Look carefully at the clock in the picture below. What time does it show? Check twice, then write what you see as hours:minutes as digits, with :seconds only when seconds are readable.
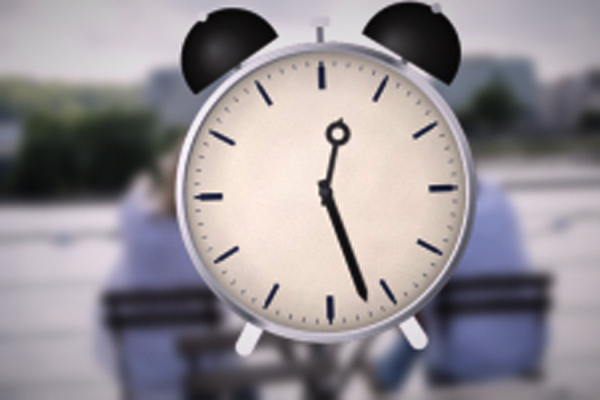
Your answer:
12:27
